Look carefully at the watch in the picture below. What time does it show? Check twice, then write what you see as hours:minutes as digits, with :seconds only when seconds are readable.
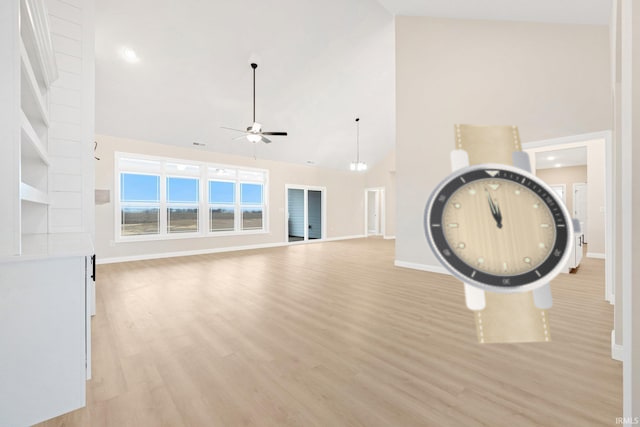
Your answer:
11:58
